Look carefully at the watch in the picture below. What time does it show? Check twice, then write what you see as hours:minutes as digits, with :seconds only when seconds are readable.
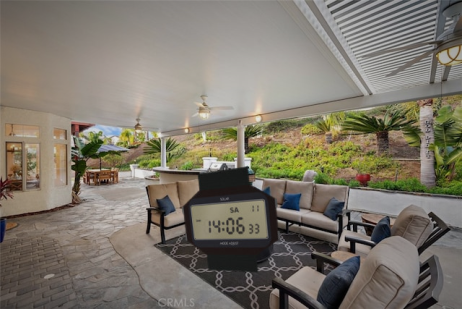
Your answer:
14:06:33
